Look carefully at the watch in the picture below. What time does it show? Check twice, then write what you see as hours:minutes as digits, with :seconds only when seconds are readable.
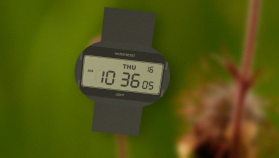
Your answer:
10:36:05
